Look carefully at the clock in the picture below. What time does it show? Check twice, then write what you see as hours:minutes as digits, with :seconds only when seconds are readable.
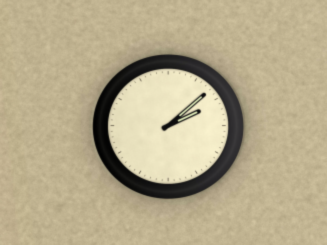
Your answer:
2:08
